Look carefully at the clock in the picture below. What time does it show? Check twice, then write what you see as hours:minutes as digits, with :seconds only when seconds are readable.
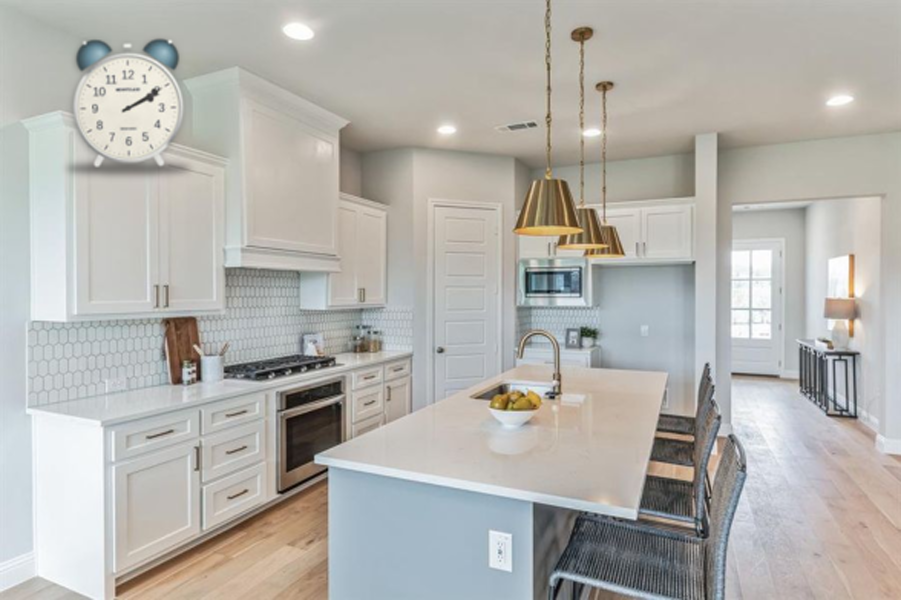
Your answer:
2:10
